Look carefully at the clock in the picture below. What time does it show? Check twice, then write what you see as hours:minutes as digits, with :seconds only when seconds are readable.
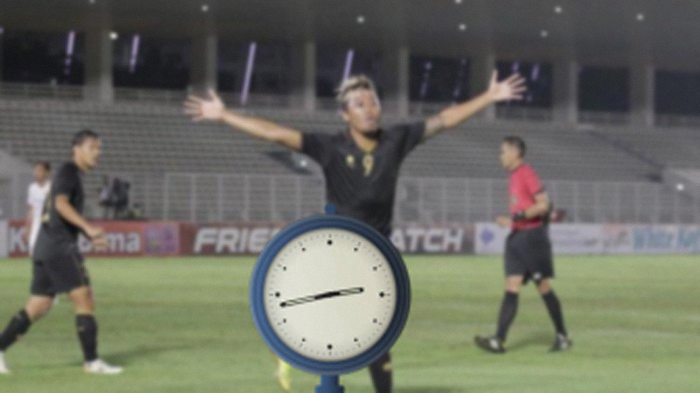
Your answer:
2:43
